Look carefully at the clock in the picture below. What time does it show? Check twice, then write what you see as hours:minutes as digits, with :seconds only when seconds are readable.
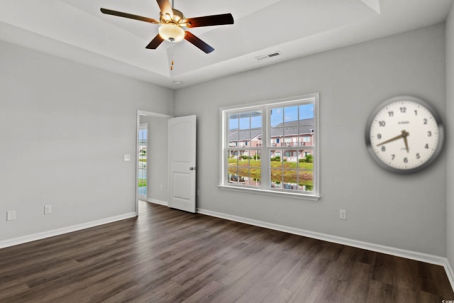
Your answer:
5:42
